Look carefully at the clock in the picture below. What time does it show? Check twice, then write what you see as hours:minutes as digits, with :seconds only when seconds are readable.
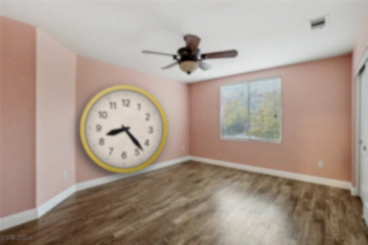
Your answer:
8:23
